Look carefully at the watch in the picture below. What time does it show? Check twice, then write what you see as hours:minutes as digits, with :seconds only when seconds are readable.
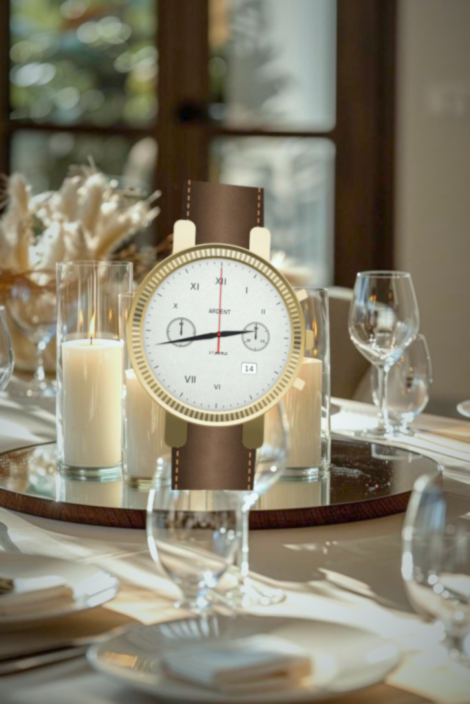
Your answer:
2:43
